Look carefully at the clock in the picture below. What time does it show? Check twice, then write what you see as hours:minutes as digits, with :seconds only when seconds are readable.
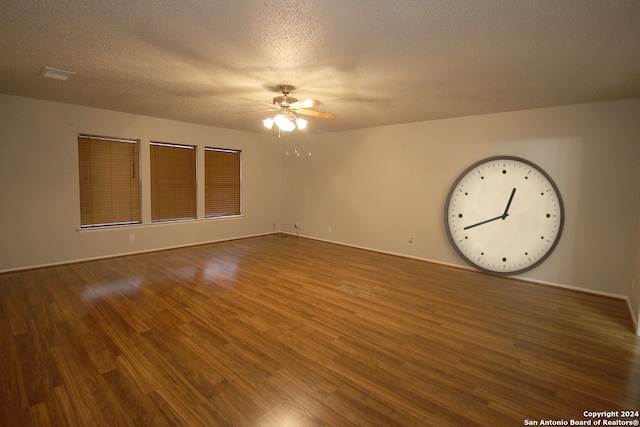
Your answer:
12:42
